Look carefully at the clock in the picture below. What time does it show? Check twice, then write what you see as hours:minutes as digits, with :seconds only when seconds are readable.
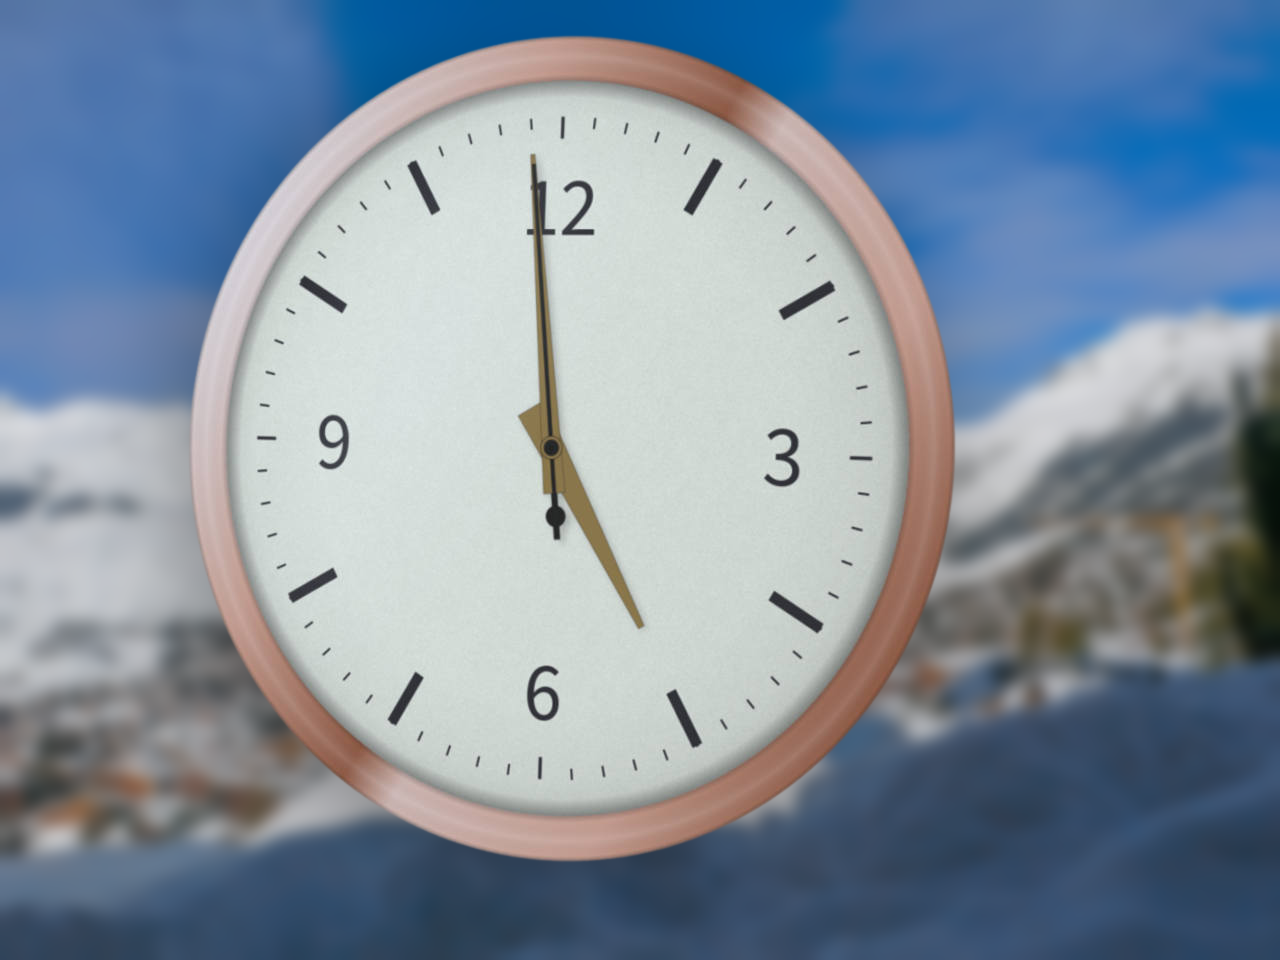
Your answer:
4:58:59
